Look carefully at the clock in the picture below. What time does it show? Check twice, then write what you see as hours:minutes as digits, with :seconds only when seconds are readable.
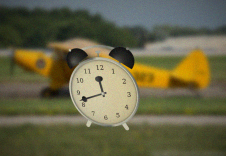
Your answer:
11:42
